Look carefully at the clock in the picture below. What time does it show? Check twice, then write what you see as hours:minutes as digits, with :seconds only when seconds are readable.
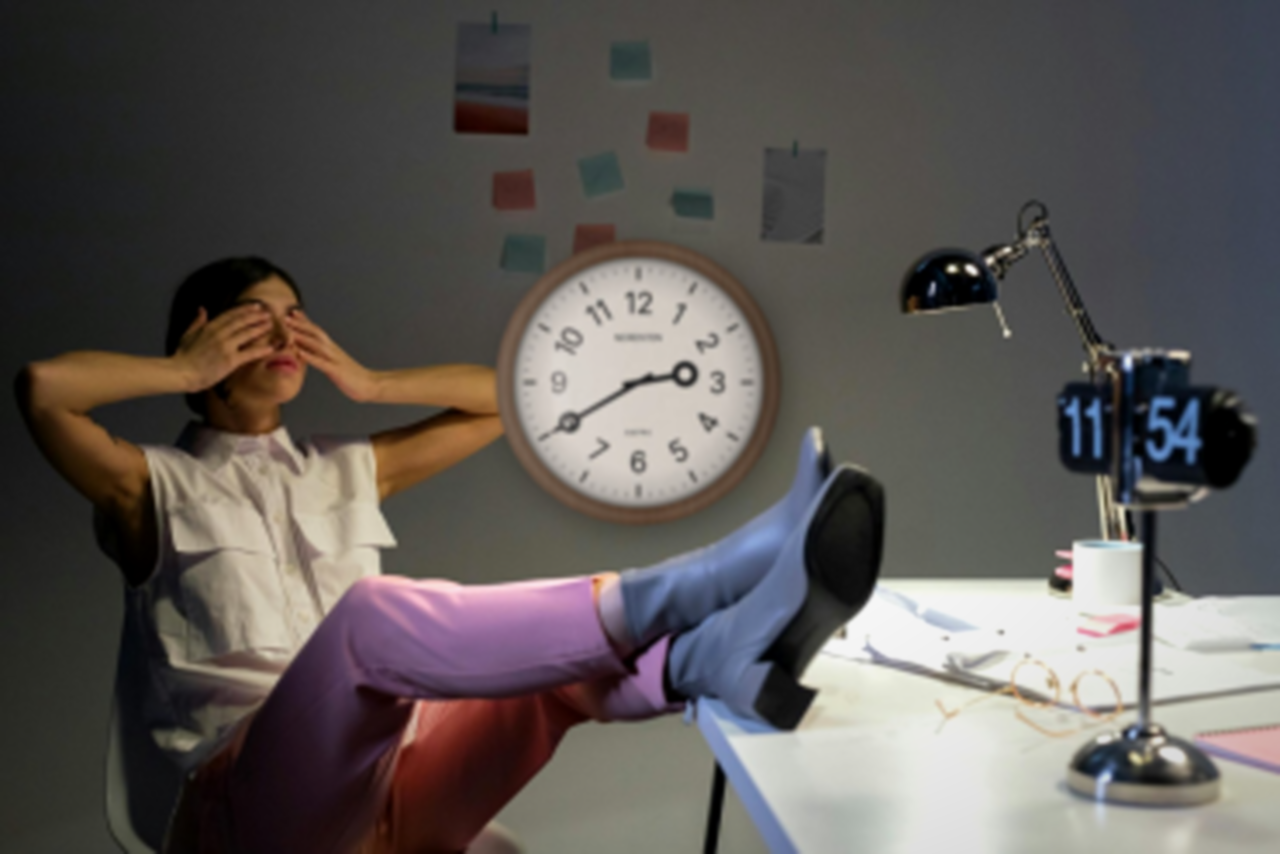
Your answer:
2:40
